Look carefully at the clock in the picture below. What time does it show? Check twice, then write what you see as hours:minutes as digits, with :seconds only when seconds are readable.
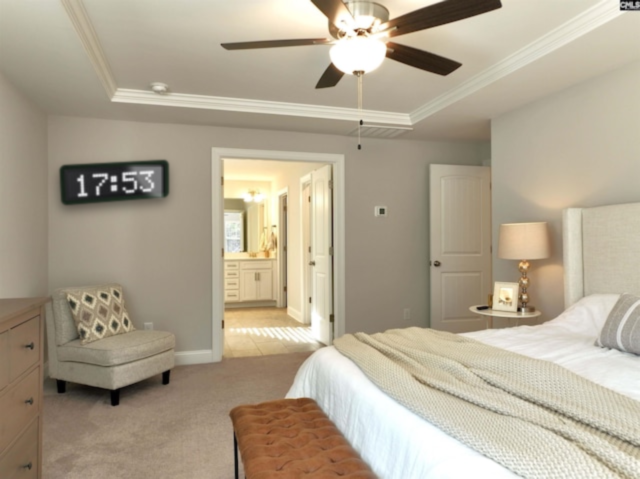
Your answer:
17:53
